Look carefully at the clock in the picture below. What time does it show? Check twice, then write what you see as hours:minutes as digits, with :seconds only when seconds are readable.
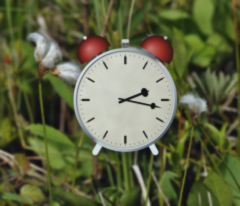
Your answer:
2:17
